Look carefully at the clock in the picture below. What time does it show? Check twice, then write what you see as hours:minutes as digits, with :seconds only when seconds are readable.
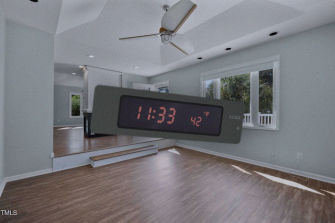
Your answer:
11:33
